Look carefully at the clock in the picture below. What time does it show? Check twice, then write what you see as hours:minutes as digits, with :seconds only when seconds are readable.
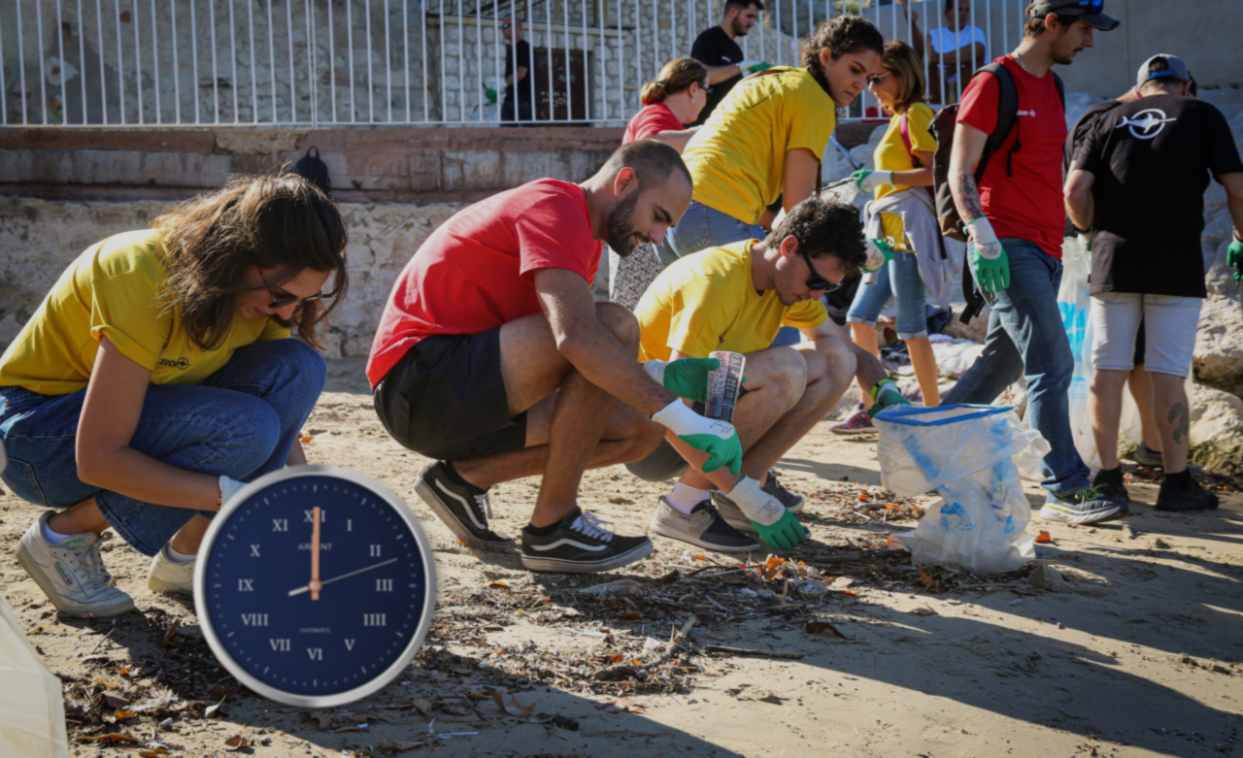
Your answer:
12:00:12
